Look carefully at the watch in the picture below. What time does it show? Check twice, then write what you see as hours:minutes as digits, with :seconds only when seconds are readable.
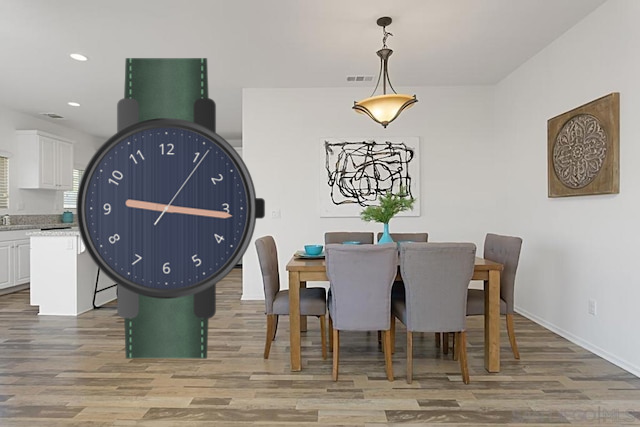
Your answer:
9:16:06
